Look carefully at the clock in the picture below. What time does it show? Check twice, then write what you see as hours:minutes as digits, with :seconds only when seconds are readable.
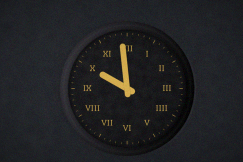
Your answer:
9:59
